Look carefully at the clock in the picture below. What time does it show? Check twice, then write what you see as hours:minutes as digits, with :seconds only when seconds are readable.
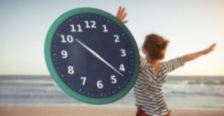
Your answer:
10:22
